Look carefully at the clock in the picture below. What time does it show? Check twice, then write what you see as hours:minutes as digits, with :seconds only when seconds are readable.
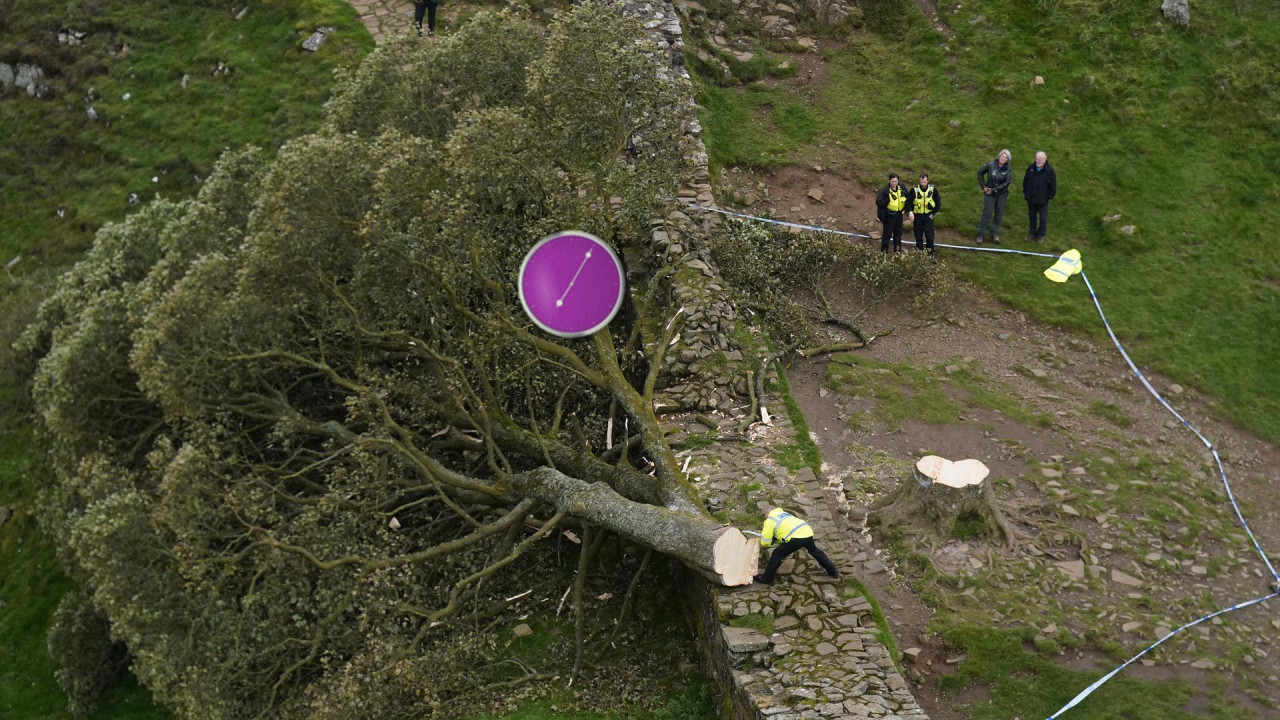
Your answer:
7:05
